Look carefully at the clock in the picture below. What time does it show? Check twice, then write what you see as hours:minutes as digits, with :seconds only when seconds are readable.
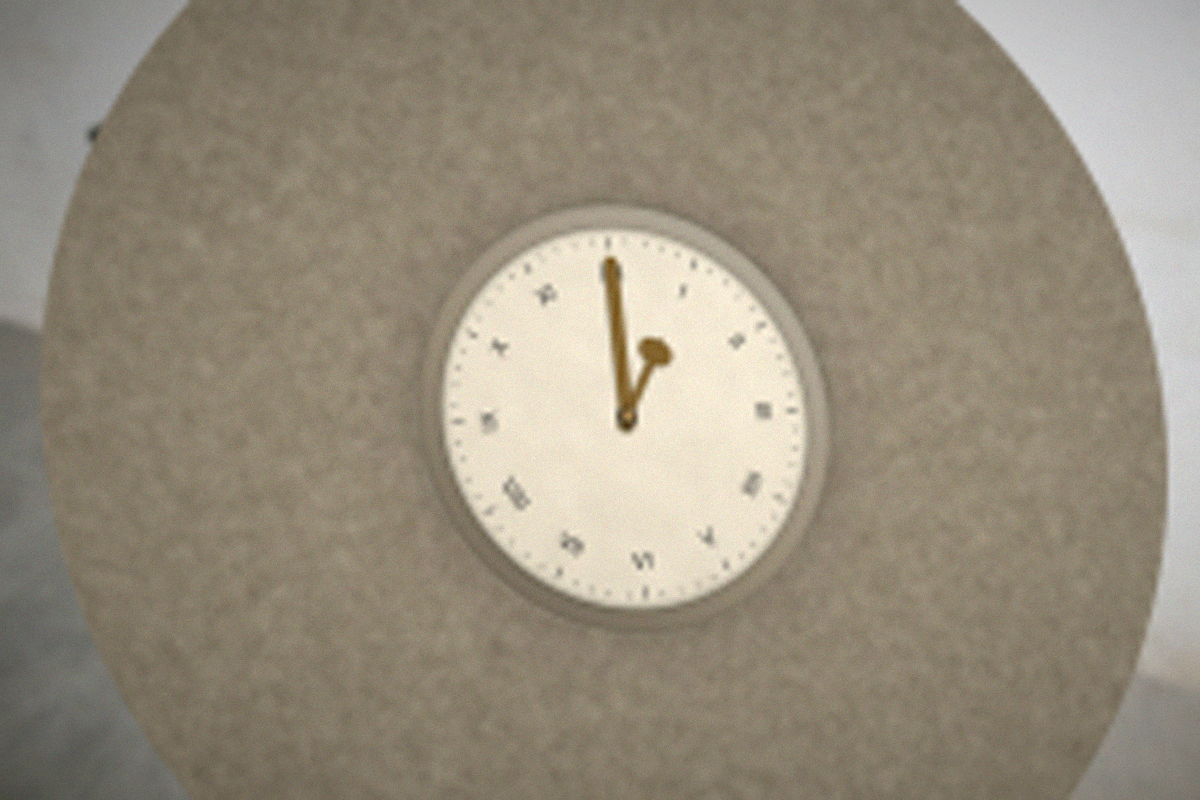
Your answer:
1:00
